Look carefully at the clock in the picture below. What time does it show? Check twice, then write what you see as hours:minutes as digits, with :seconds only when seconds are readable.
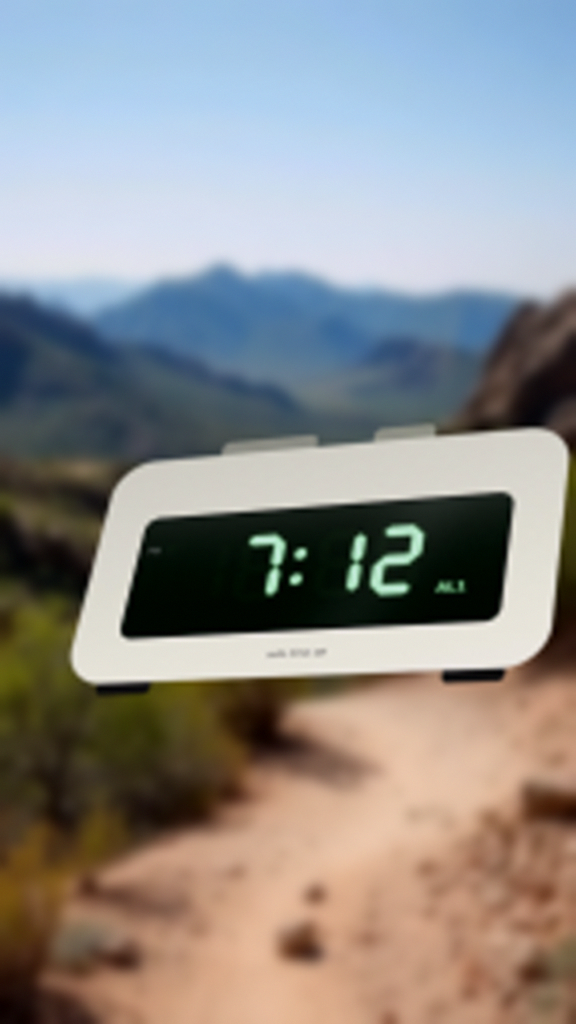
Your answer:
7:12
